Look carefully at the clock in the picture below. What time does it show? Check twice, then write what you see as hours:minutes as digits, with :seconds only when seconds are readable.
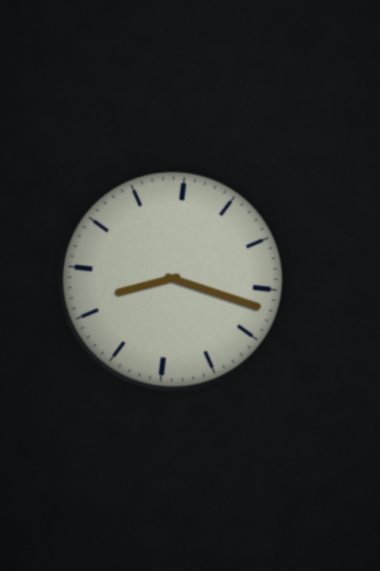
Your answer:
8:17
